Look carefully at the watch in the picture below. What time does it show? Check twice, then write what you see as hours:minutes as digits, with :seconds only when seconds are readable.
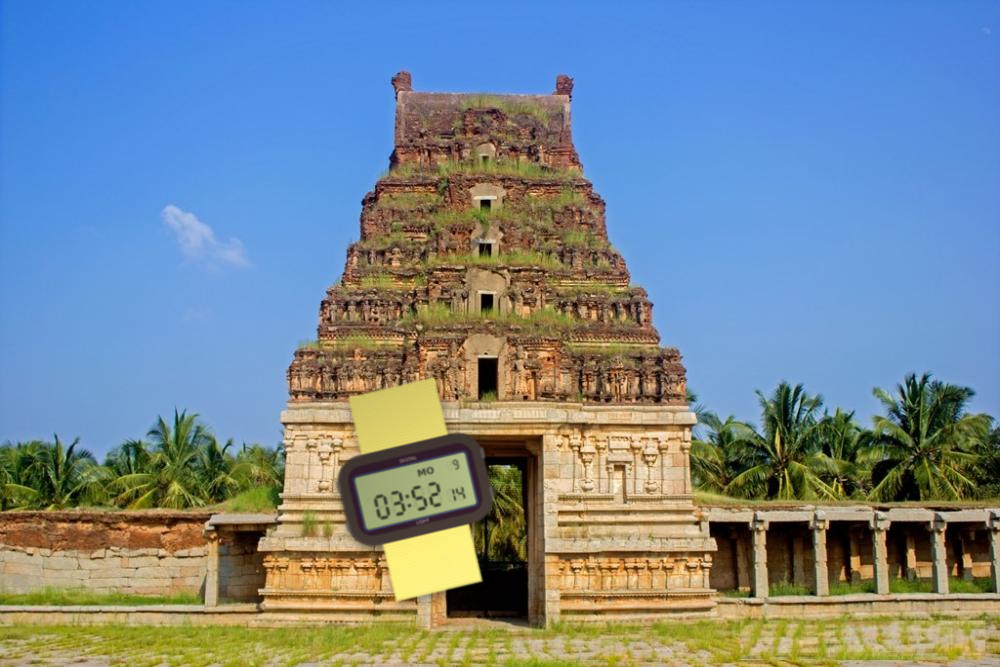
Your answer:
3:52:14
